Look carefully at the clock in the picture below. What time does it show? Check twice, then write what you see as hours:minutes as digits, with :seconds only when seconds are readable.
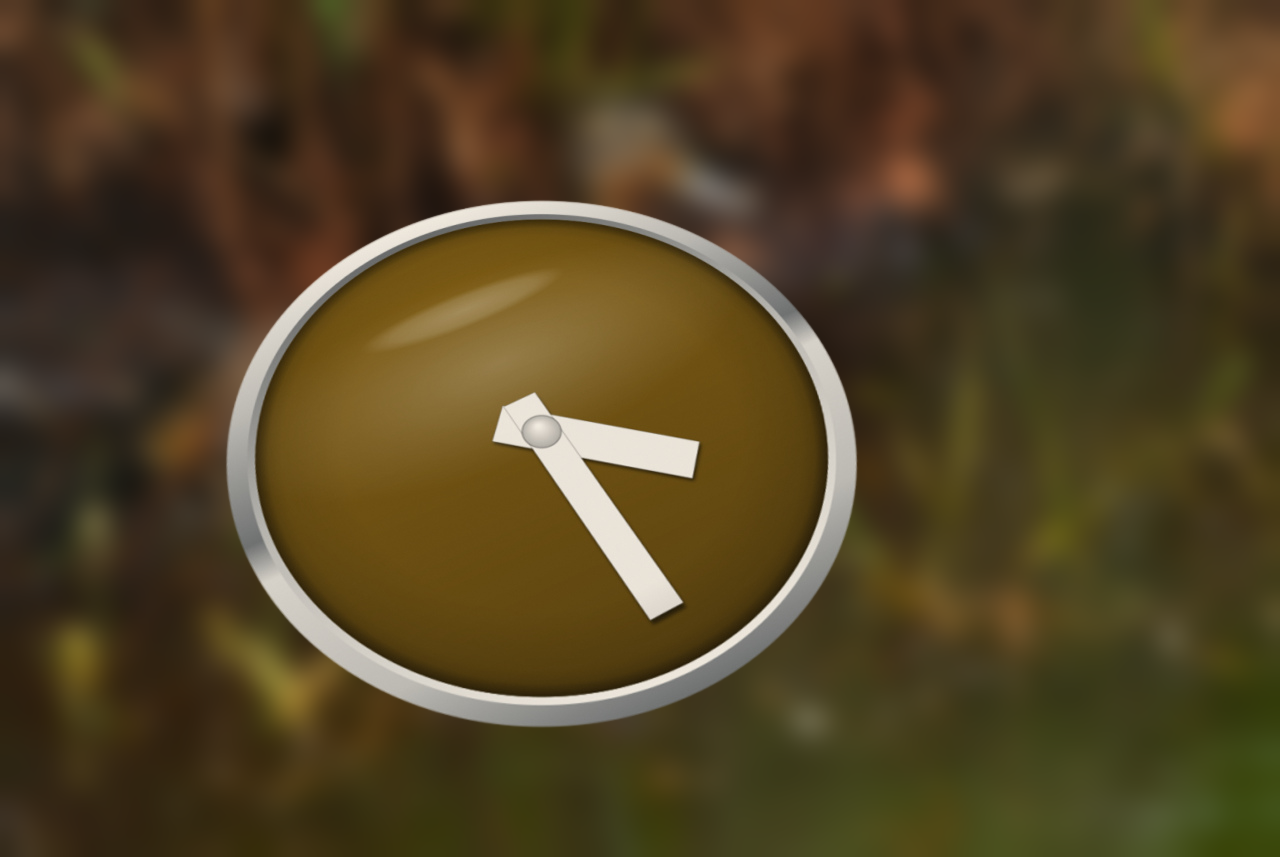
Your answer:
3:25
